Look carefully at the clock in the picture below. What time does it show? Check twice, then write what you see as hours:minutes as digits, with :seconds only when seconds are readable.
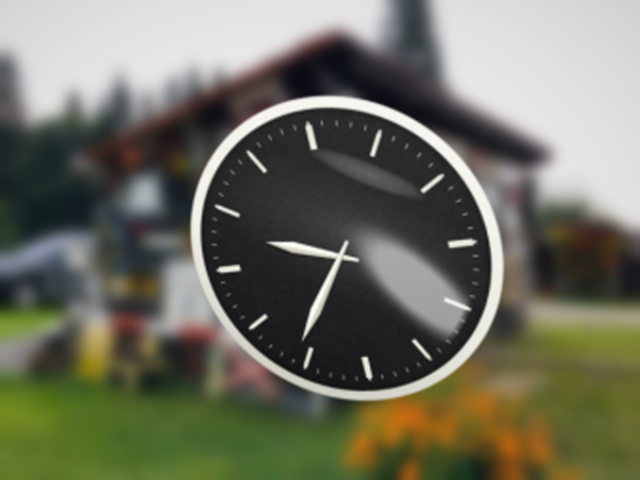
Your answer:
9:36
